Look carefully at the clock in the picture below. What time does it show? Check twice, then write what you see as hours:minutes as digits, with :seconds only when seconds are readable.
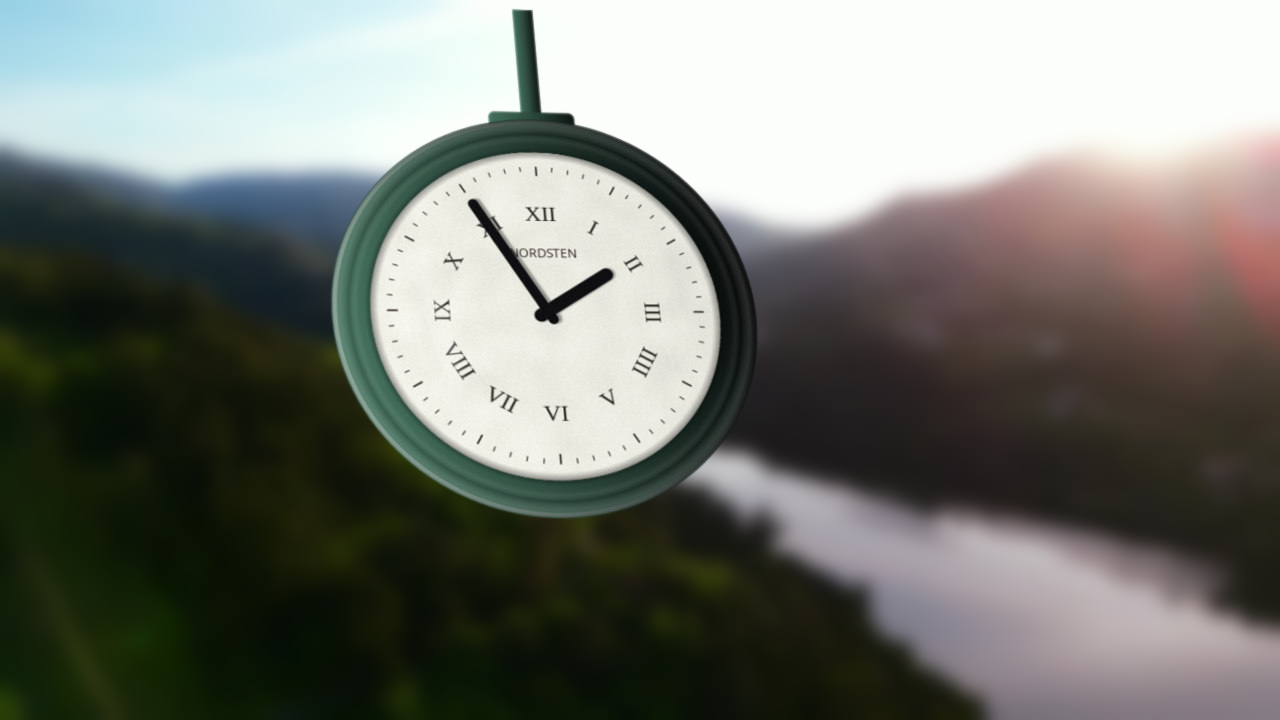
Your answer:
1:55
